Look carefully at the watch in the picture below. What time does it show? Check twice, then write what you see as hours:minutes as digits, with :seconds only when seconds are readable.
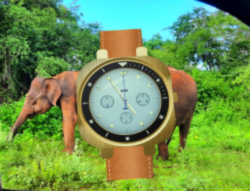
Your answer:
4:55
